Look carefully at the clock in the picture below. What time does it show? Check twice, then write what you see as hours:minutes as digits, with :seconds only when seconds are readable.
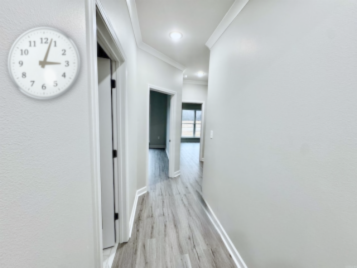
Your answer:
3:03
